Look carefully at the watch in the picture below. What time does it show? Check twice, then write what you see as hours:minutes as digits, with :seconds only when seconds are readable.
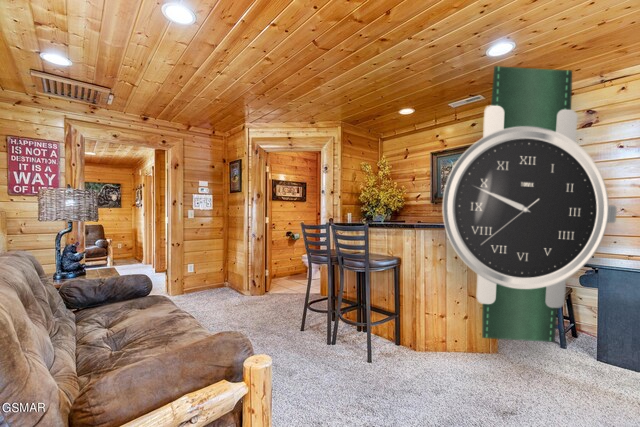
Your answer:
9:48:38
